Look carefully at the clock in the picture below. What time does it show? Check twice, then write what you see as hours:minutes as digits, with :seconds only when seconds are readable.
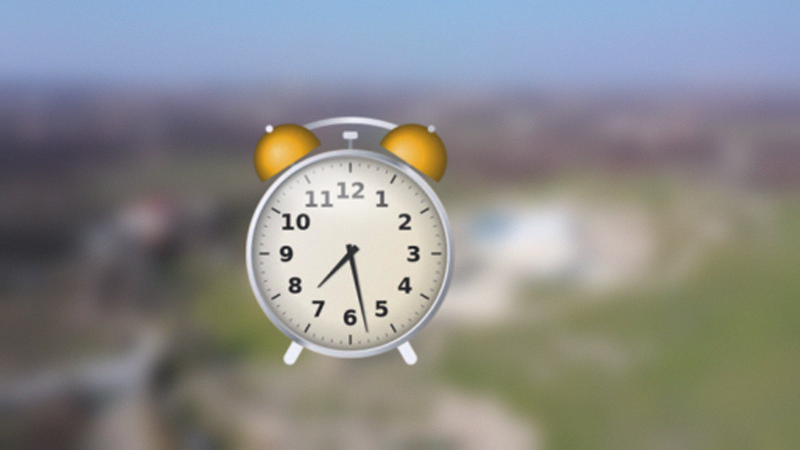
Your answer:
7:28
